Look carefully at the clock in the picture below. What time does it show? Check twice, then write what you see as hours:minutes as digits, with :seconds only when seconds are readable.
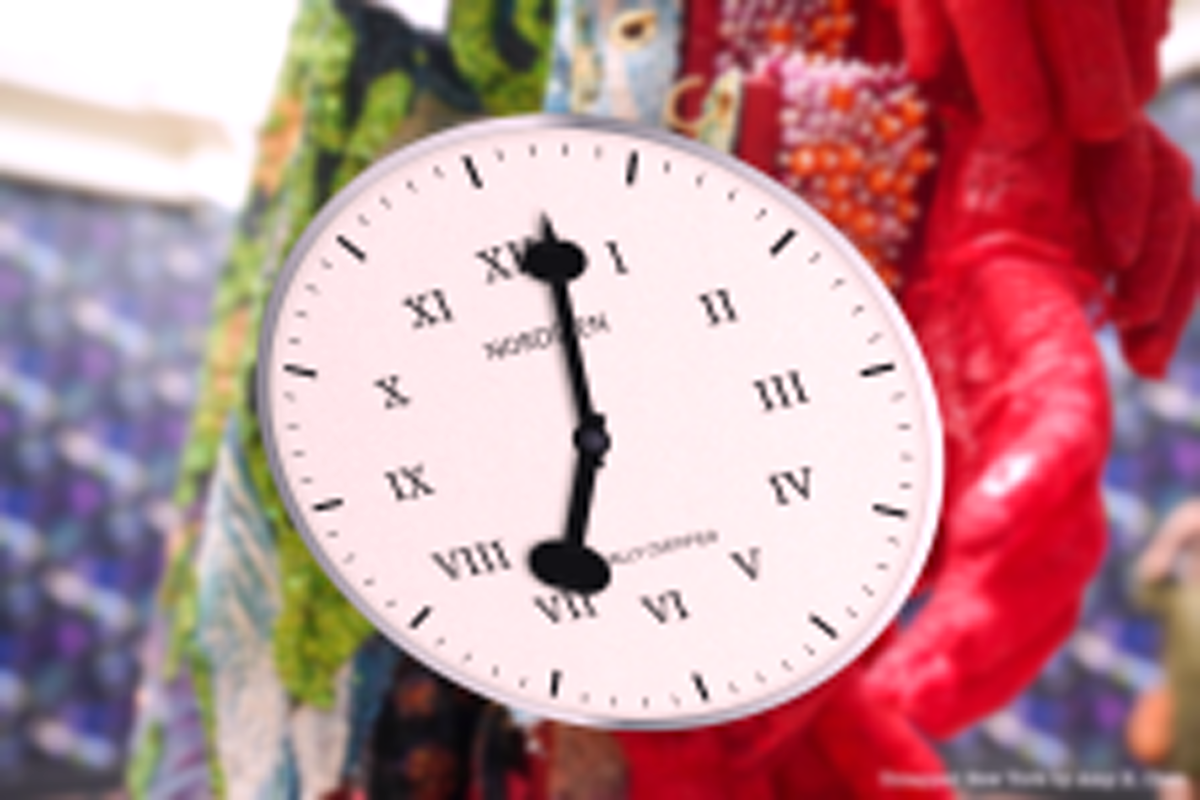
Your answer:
7:02
